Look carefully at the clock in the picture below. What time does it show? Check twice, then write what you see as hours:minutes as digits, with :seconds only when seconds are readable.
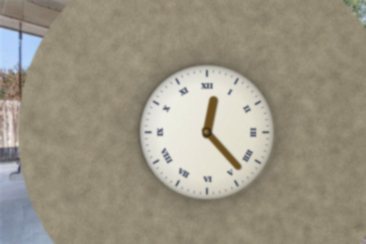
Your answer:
12:23
